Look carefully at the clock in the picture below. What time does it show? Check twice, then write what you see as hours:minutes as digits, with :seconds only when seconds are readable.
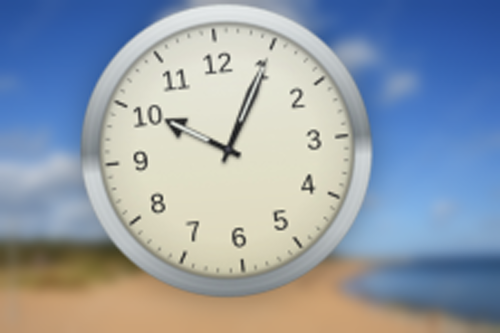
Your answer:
10:05
